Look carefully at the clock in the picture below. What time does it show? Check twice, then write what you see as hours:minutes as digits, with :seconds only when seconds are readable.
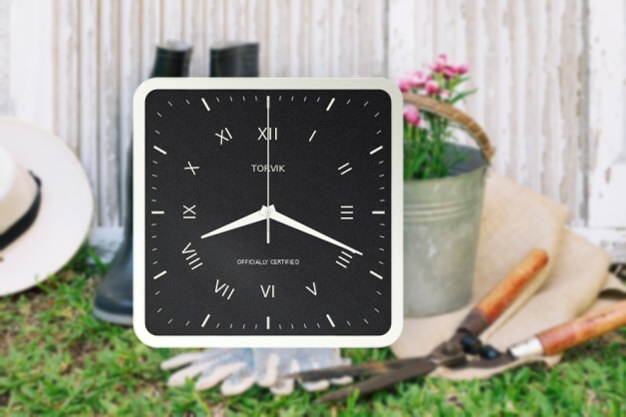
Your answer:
8:19:00
